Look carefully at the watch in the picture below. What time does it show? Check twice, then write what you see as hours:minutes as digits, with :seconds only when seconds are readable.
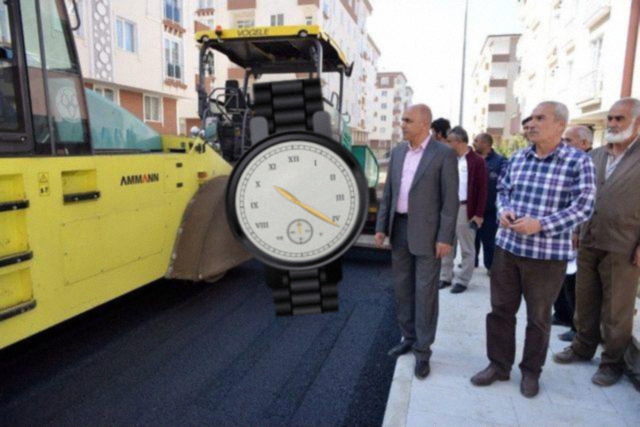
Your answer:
10:21
